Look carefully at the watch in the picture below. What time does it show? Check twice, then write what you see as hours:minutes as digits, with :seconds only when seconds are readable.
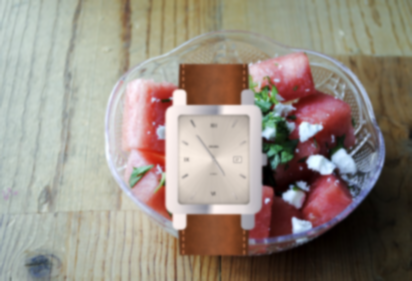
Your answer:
4:54
